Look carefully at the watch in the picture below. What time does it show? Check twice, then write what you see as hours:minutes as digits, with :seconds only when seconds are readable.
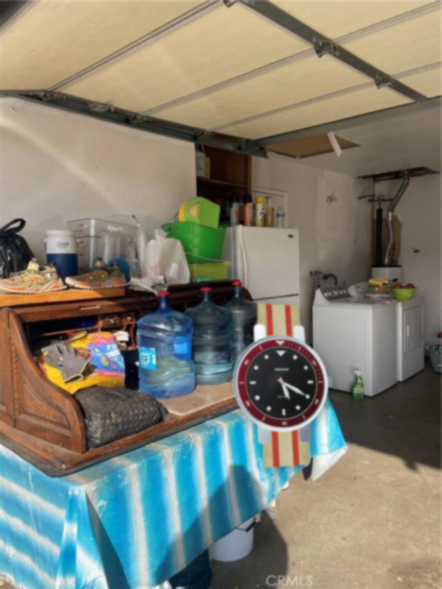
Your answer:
5:20
